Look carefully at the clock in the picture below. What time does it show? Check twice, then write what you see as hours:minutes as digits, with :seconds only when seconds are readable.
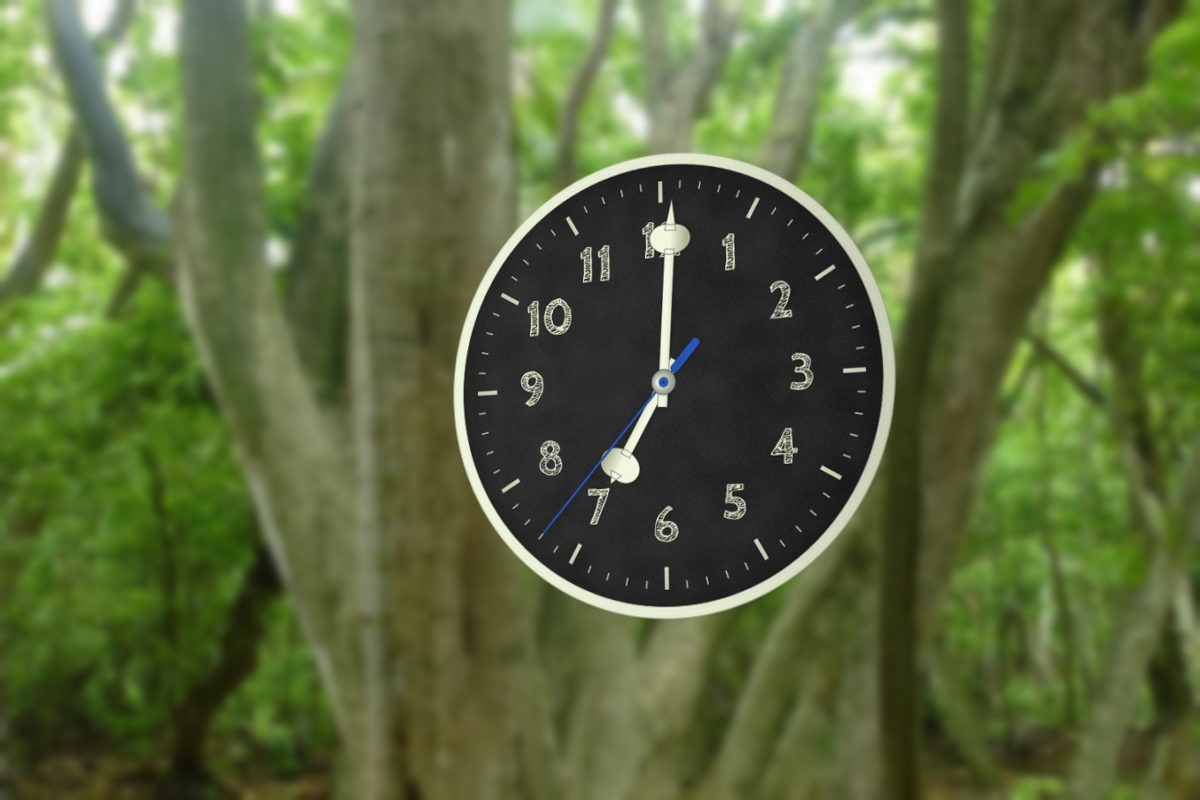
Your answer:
7:00:37
